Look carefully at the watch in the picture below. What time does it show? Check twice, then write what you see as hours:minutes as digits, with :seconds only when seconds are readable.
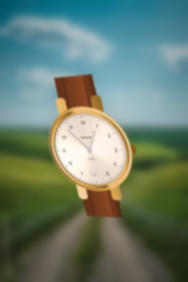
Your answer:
12:53
